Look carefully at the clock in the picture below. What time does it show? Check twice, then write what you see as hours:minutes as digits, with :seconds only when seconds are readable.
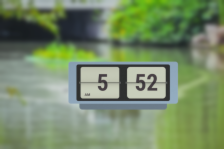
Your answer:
5:52
